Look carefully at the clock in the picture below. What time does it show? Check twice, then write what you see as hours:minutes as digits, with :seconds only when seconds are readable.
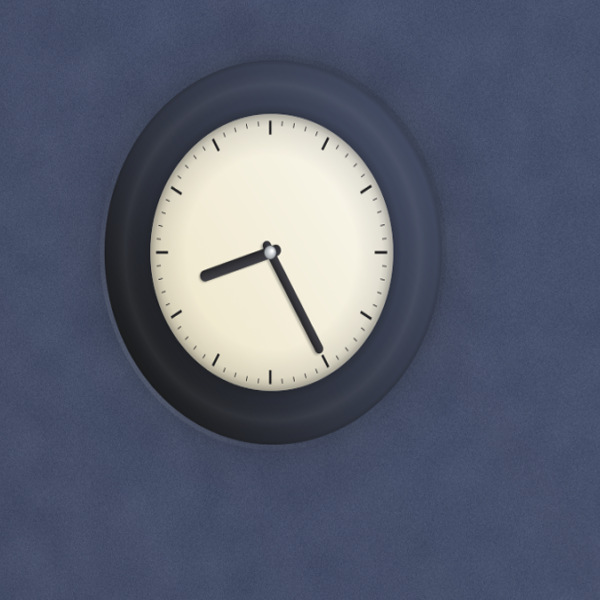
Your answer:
8:25
